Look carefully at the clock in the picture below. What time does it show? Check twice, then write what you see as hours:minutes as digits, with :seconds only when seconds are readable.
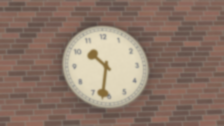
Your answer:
10:32
